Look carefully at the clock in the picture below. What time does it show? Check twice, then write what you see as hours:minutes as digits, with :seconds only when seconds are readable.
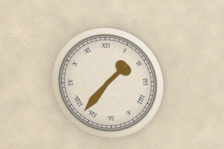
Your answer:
1:37
